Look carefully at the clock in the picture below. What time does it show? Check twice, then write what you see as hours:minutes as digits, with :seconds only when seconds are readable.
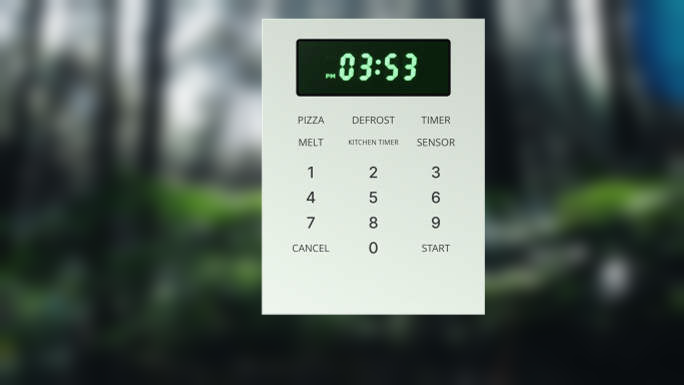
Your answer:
3:53
